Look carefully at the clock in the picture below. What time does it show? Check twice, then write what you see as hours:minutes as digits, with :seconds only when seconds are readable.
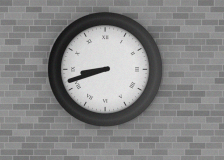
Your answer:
8:42
